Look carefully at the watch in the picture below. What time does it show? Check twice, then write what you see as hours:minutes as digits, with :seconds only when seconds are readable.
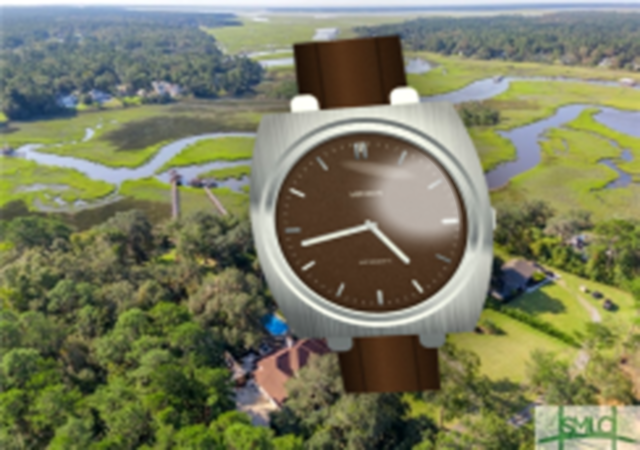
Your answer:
4:43
